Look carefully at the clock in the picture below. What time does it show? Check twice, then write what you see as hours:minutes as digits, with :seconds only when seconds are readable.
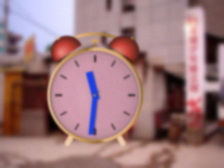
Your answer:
11:31
